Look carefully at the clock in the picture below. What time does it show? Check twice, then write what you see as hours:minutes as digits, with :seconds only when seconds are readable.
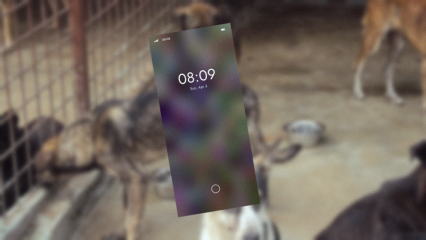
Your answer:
8:09
